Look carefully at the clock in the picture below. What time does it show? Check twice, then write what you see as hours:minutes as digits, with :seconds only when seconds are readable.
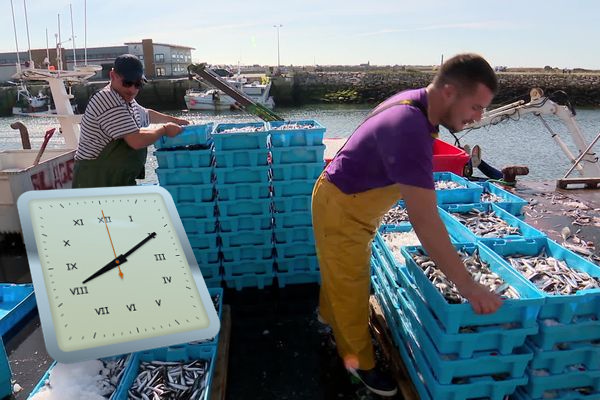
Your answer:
8:10:00
